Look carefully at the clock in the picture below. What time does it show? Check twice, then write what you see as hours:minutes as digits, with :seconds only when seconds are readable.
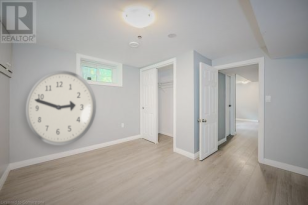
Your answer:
2:48
